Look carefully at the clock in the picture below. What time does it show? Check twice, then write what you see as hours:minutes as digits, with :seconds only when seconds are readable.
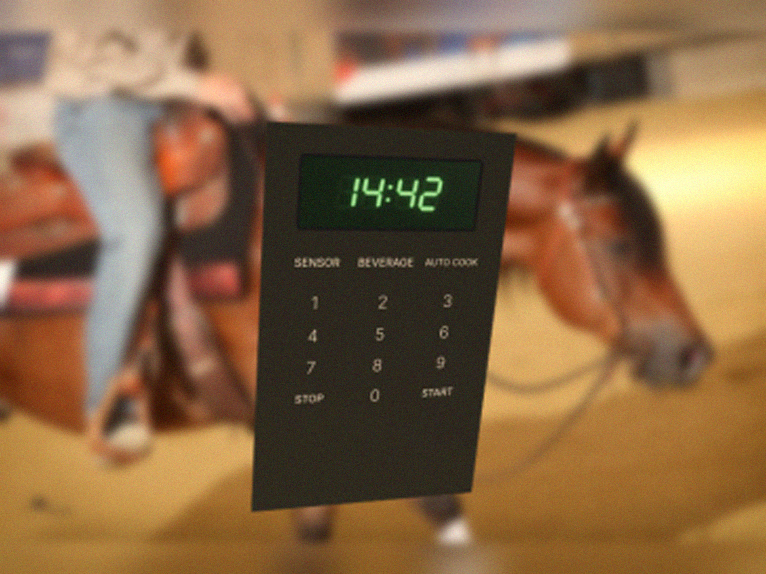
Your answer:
14:42
